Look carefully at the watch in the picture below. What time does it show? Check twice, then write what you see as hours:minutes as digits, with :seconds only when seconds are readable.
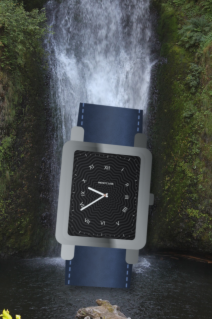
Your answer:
9:39
